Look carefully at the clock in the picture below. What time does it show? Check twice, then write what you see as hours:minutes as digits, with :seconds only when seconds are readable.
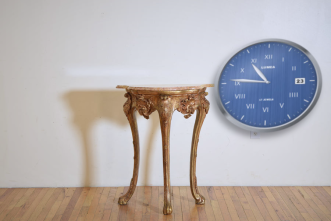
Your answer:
10:46
